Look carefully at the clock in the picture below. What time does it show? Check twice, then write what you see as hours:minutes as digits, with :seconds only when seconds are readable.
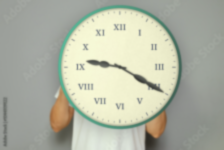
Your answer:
9:20
